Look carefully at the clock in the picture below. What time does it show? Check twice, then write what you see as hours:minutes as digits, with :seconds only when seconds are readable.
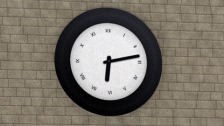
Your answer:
6:13
